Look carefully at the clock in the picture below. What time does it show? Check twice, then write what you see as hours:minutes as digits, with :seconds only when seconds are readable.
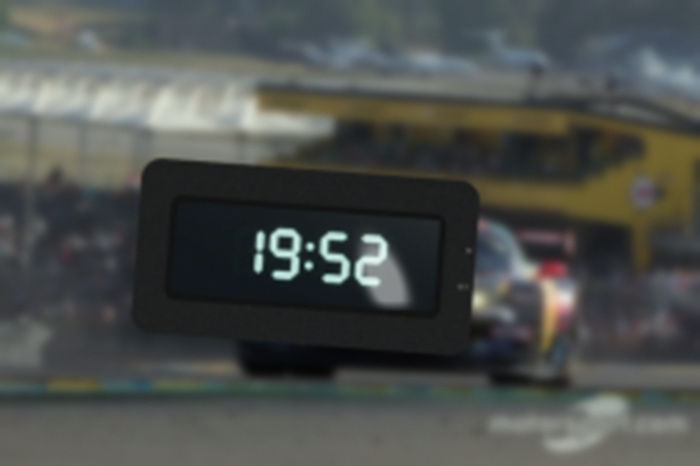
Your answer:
19:52
